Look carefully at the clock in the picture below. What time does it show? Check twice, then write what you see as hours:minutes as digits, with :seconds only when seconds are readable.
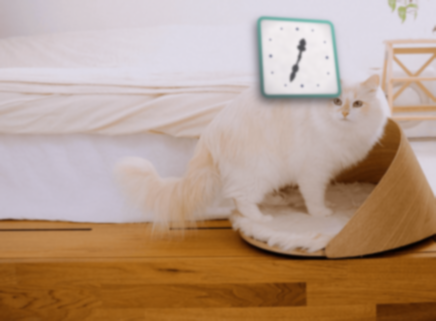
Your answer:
12:34
